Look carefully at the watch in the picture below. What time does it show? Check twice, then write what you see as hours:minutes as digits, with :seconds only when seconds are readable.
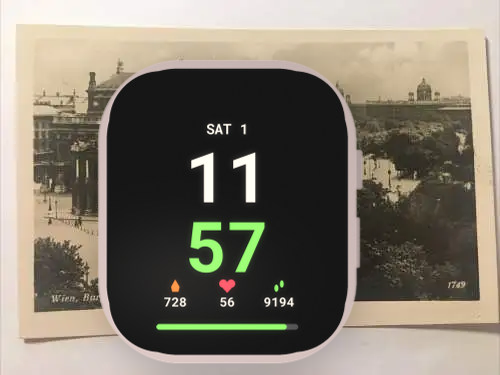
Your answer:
11:57
